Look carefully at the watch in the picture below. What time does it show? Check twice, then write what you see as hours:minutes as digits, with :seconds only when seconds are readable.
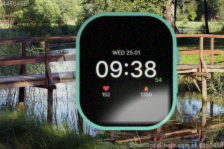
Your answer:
9:38
